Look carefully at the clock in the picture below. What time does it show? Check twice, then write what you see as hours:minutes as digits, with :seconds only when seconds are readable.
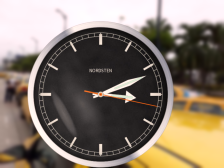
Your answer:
3:11:17
